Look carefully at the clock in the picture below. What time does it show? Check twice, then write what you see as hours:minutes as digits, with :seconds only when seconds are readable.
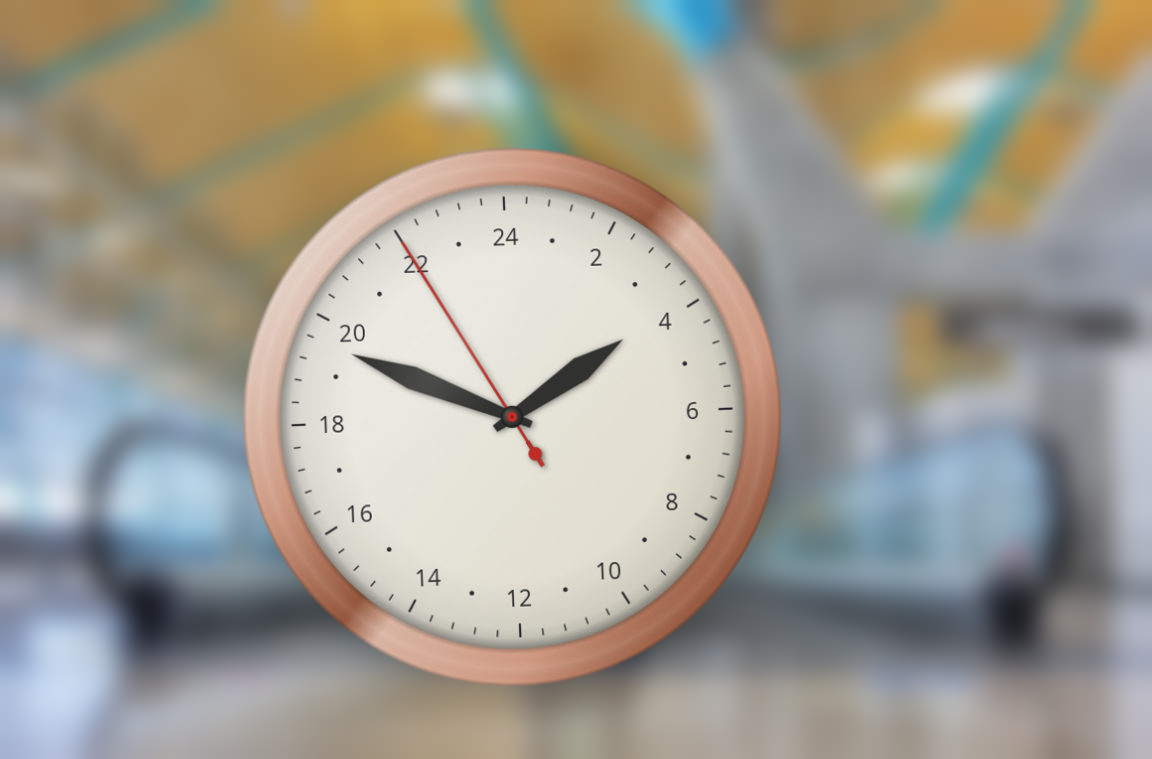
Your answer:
3:48:55
